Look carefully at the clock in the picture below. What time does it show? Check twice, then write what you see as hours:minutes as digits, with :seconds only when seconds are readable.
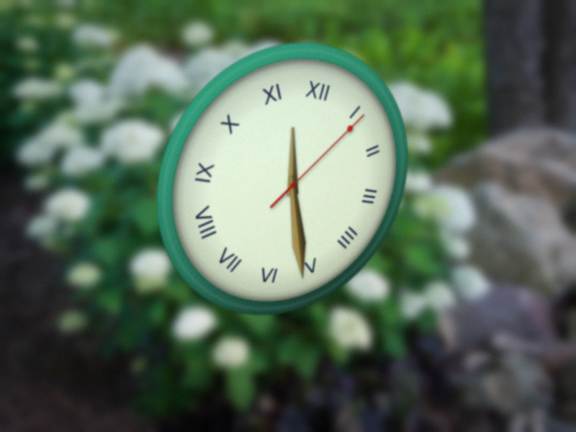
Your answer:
11:26:06
